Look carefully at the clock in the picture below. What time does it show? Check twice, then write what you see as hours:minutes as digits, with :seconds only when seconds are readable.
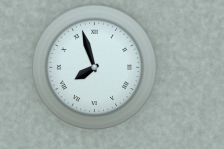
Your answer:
7:57
